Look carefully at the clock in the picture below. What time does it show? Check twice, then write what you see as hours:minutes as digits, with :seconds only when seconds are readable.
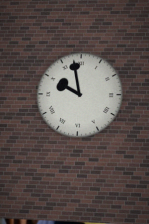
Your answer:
9:58
